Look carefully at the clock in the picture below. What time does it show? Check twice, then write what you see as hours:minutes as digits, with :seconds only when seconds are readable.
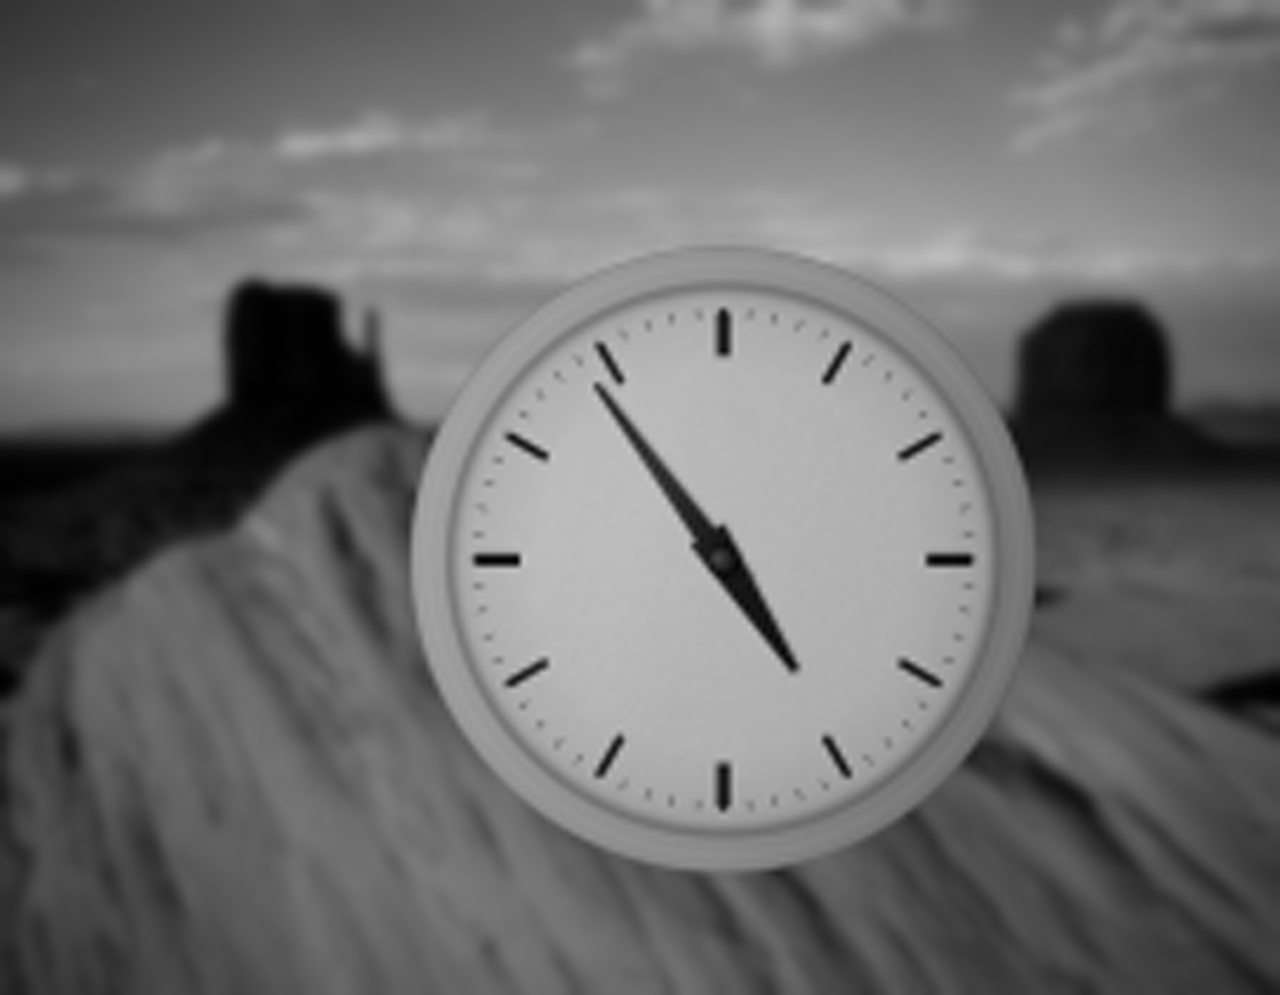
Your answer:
4:54
